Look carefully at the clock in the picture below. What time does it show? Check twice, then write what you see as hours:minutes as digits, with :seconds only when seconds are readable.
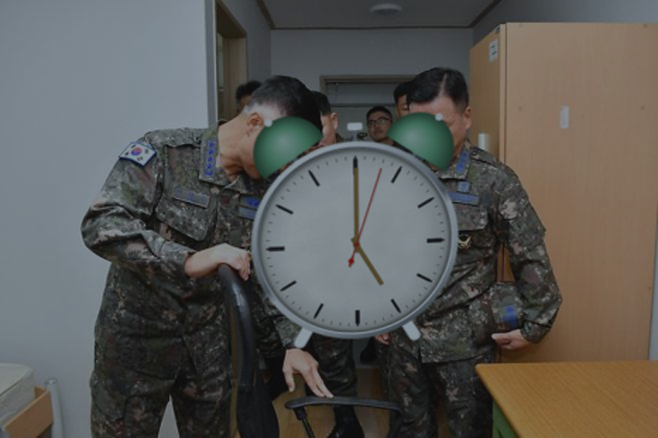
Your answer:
5:00:03
